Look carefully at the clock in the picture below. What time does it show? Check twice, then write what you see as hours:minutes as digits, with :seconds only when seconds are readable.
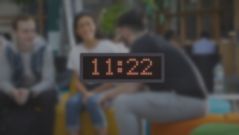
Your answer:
11:22
